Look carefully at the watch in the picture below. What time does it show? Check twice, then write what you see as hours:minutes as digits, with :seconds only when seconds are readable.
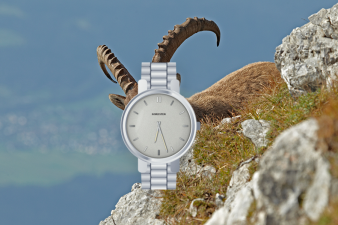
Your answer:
6:27
